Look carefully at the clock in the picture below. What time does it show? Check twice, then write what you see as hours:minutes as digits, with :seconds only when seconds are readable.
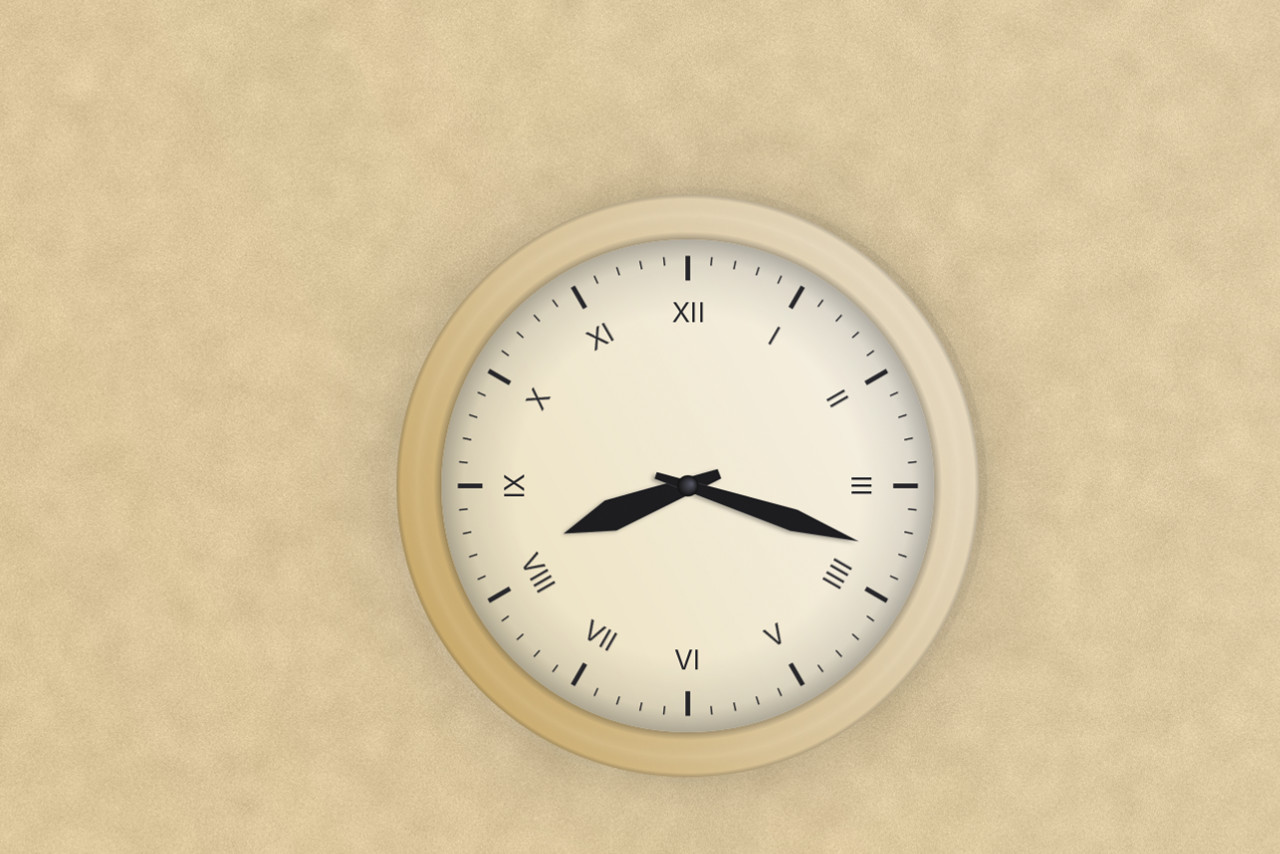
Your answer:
8:18
